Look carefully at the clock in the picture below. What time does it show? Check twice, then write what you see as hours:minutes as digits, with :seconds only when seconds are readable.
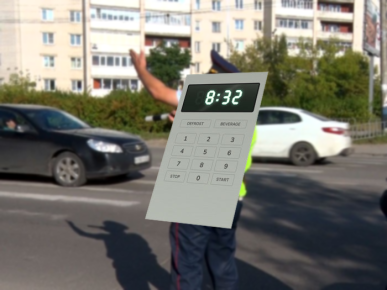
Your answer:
8:32
